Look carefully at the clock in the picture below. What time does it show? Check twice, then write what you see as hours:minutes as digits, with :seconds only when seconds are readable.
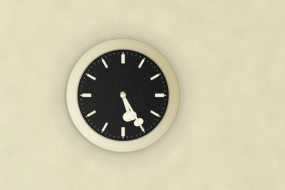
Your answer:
5:25
